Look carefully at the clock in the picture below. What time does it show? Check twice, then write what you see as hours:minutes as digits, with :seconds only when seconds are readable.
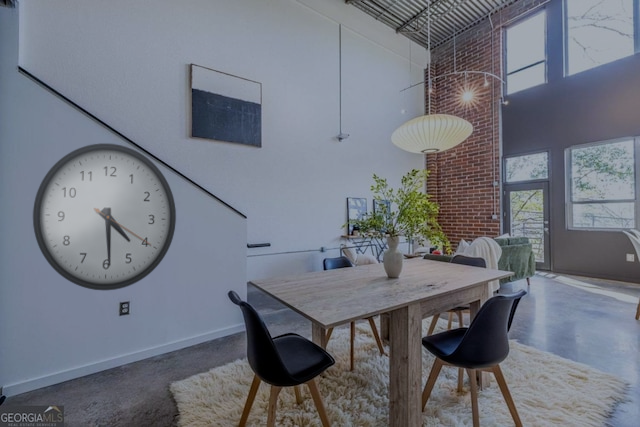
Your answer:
4:29:20
